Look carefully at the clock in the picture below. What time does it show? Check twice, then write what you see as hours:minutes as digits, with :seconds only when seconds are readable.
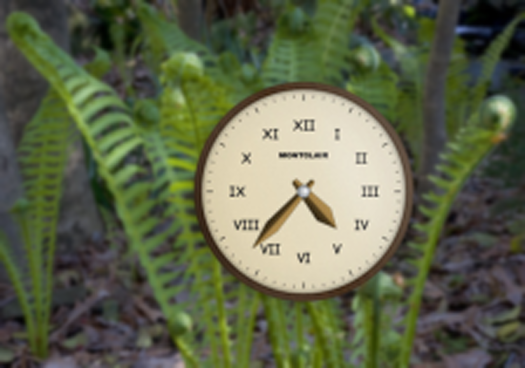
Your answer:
4:37
